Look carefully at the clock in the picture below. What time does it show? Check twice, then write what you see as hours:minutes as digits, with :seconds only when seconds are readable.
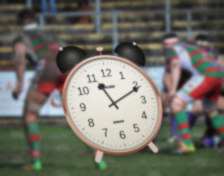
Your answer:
11:11
